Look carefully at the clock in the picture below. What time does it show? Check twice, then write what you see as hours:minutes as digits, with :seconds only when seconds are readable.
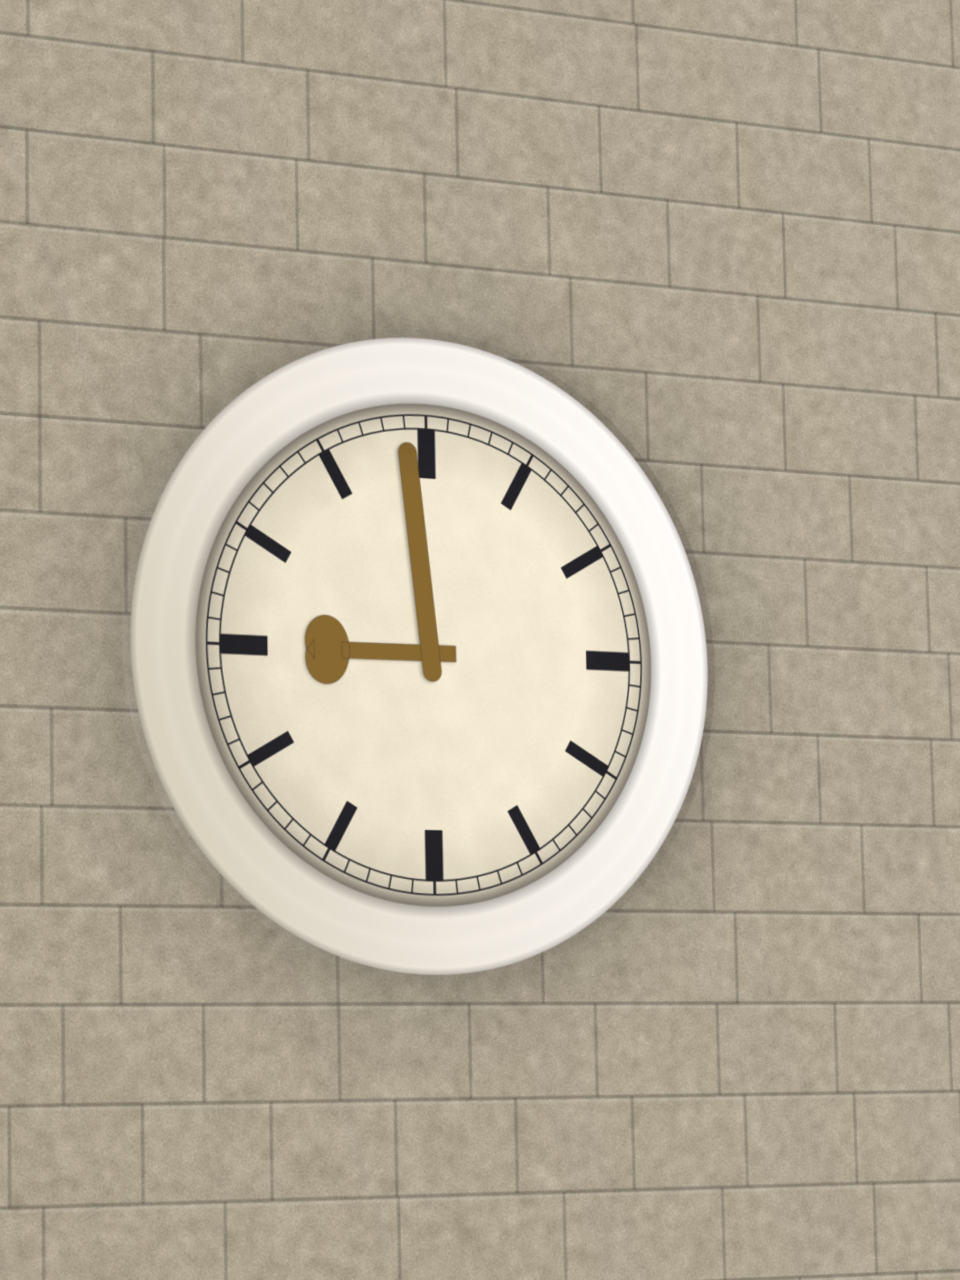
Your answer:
8:59
